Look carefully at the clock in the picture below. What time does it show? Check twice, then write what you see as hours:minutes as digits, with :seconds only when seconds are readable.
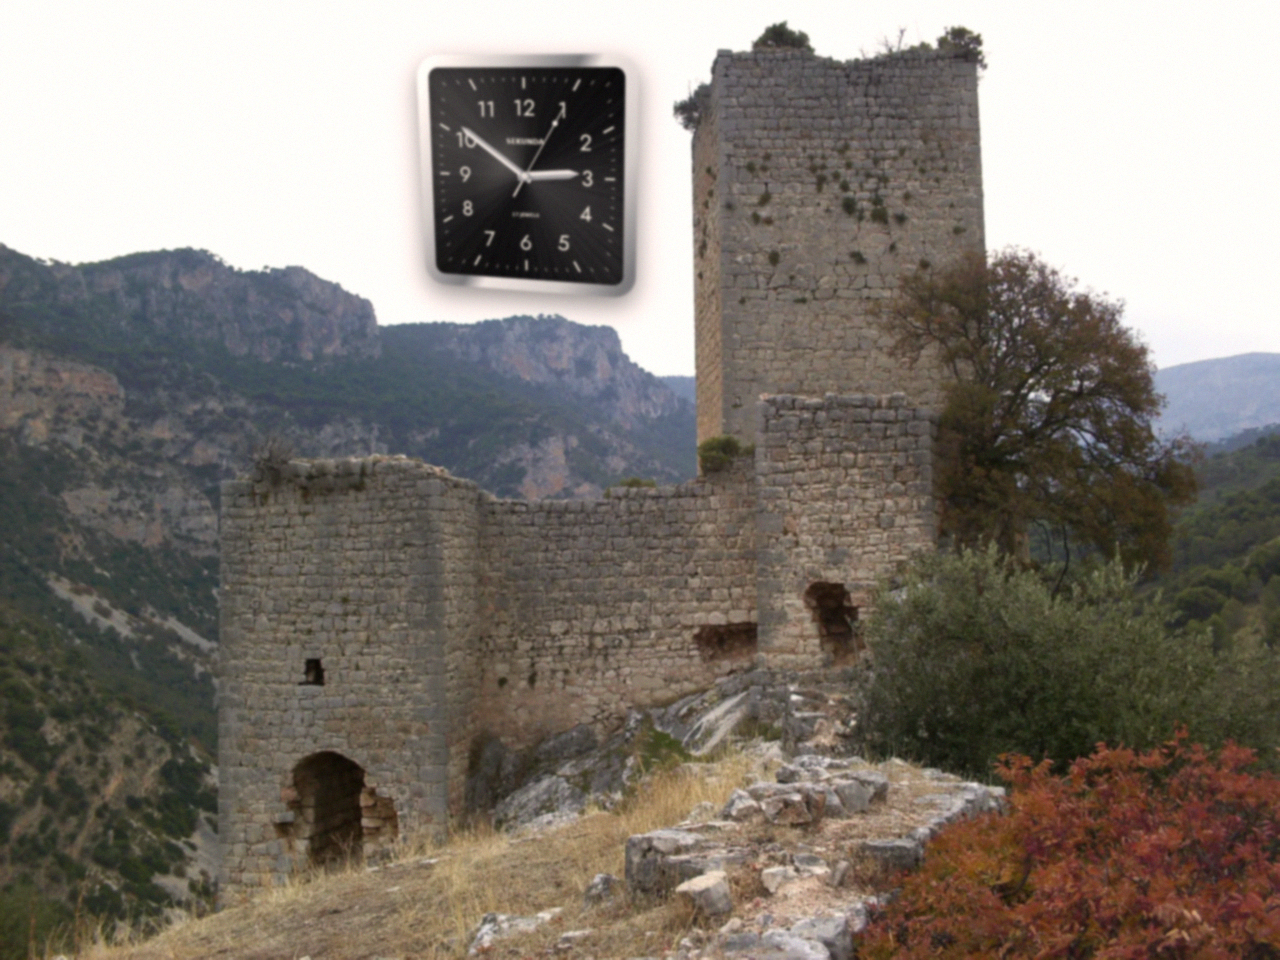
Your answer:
2:51:05
